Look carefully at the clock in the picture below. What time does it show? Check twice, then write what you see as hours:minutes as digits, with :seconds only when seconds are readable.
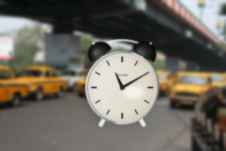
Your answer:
11:10
